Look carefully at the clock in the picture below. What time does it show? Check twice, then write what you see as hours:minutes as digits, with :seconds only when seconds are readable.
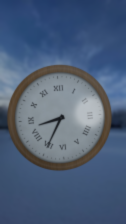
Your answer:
8:35
